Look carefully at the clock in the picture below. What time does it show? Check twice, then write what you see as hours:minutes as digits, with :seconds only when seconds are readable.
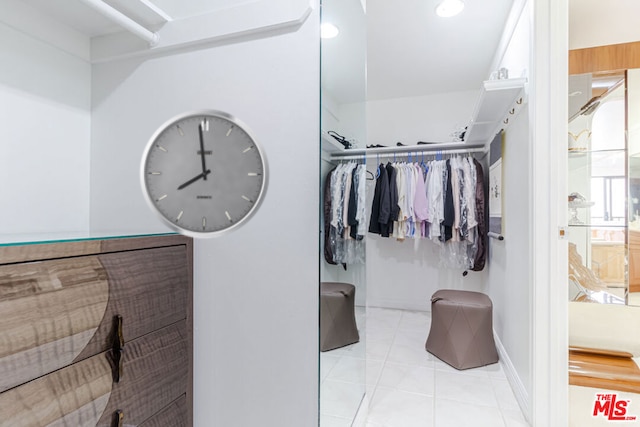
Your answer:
7:59
